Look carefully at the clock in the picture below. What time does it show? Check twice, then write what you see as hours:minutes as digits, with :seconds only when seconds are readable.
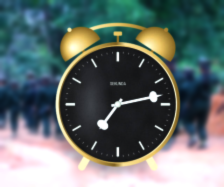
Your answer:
7:13
